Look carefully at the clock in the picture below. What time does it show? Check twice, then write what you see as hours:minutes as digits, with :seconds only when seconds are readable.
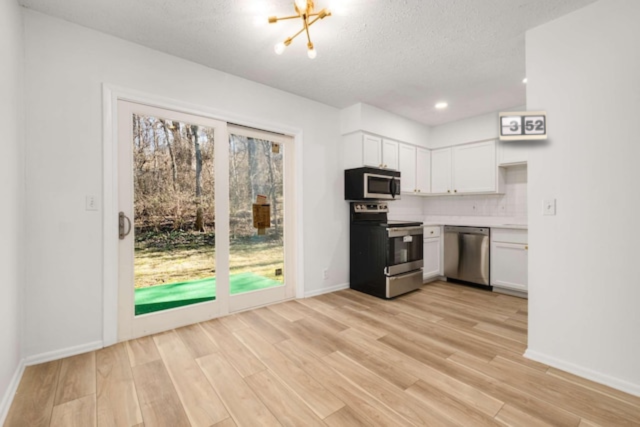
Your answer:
3:52
